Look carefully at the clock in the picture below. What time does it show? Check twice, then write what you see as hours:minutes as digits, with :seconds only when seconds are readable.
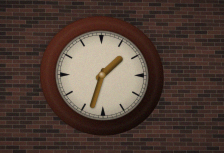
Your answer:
1:33
